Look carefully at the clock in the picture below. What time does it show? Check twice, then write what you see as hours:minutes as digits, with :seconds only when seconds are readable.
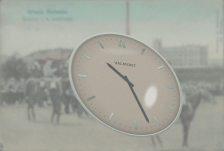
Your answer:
10:27
